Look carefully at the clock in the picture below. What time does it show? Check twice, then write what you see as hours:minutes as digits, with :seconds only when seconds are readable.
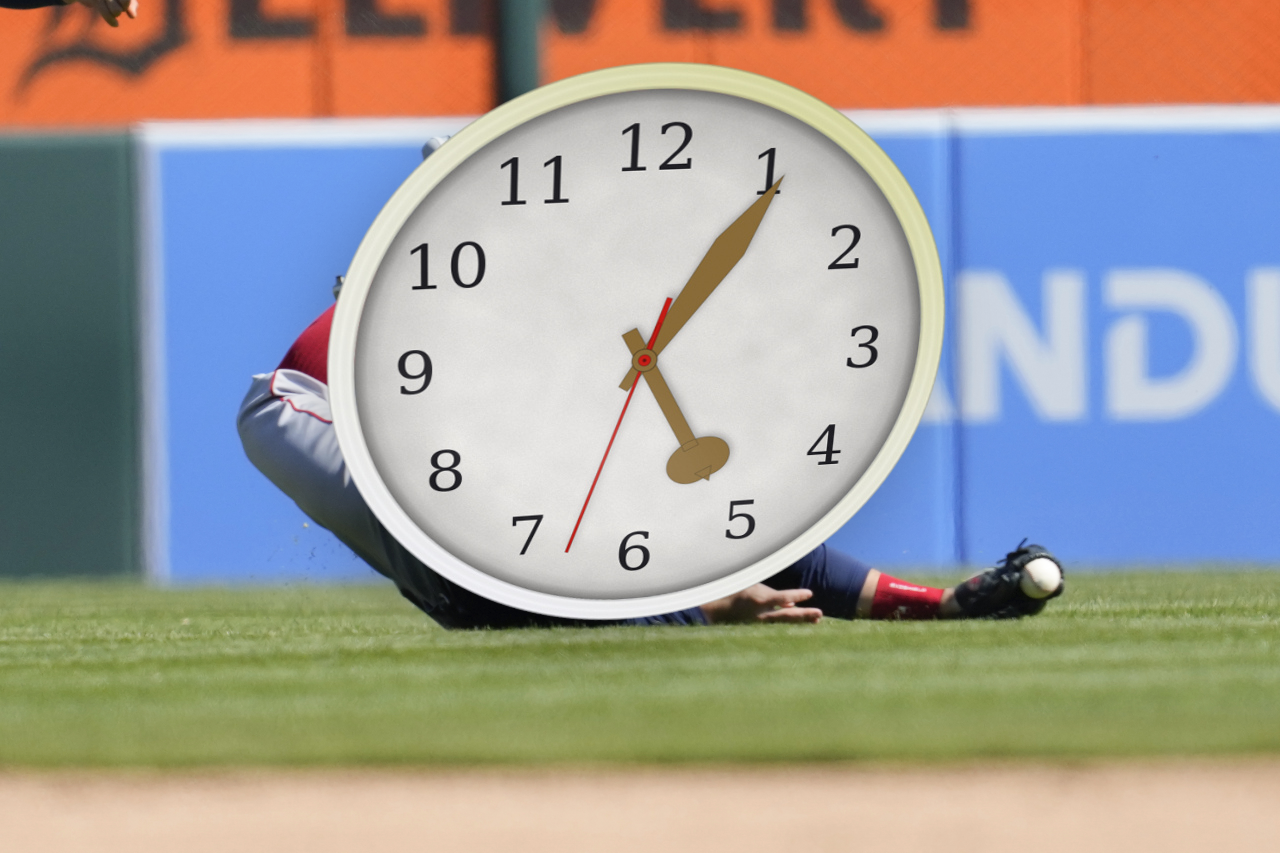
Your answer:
5:05:33
